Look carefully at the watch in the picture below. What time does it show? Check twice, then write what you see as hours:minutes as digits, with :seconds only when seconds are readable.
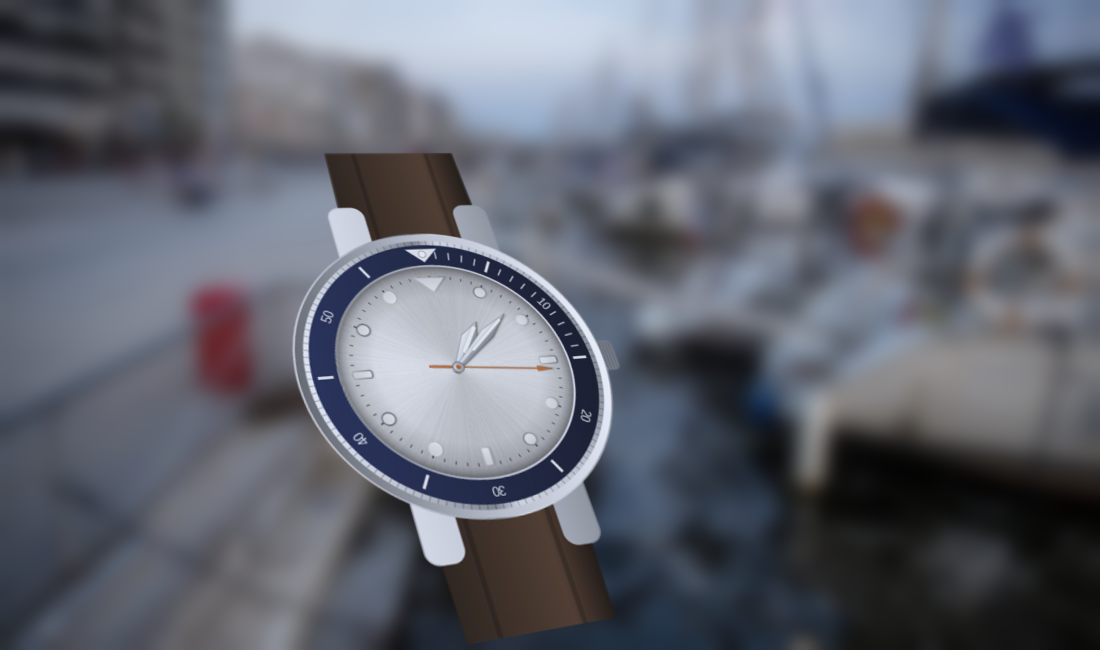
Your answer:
1:08:16
